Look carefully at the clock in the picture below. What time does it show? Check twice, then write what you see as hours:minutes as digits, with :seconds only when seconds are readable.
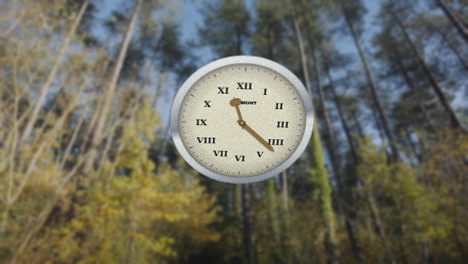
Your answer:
11:22
